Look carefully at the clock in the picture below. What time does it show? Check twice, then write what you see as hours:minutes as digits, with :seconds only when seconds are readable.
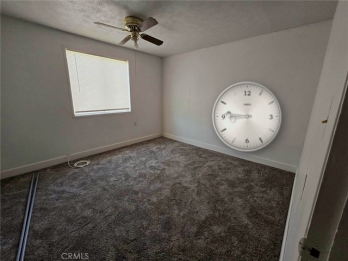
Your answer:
8:46
